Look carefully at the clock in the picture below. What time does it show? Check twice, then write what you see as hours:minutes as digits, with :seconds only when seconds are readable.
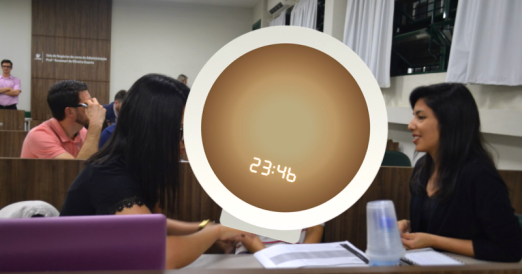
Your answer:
23:46
